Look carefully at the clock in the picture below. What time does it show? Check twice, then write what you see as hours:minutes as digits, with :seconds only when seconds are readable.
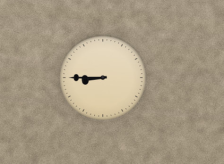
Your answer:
8:45
